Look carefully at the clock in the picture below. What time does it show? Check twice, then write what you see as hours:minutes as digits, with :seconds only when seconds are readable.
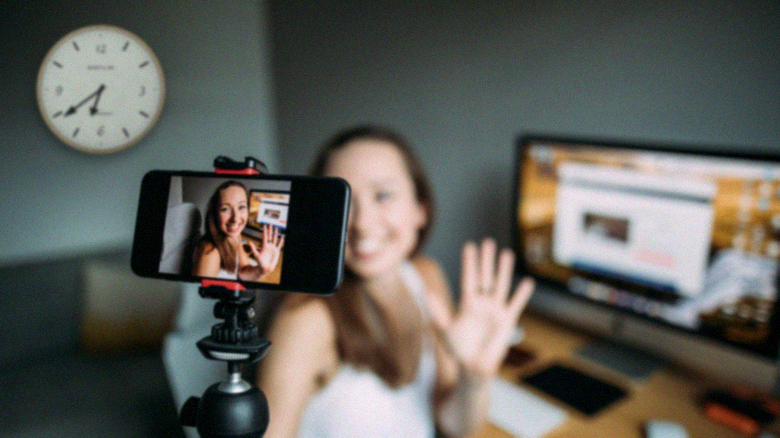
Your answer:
6:39
